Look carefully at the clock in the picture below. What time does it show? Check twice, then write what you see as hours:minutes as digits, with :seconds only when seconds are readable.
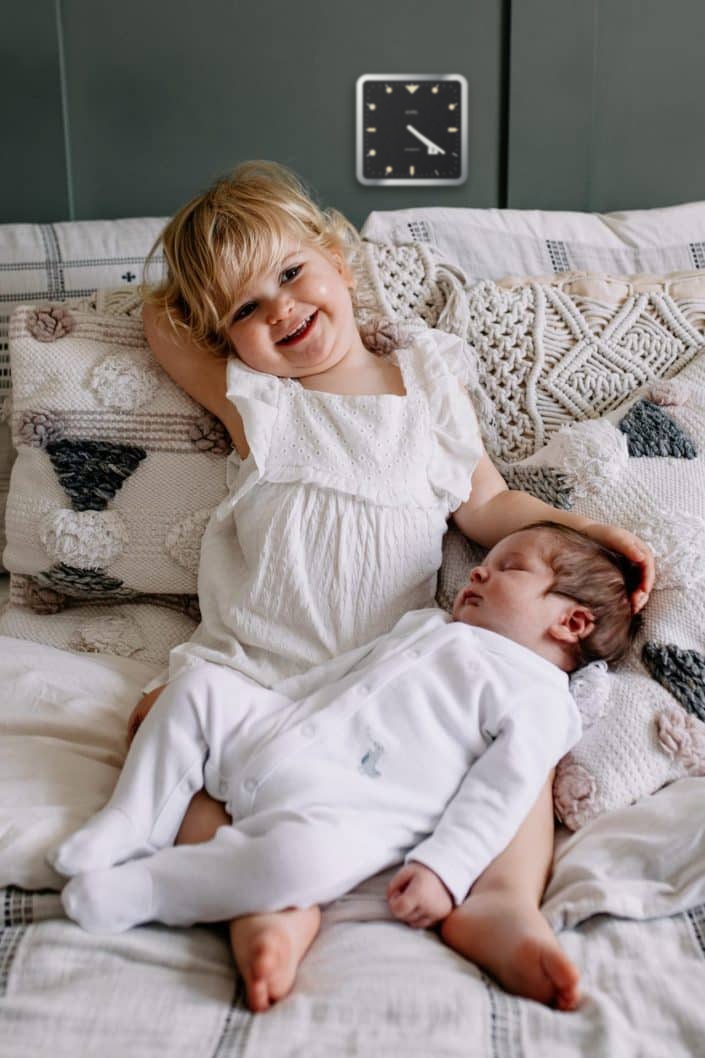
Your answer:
4:21
